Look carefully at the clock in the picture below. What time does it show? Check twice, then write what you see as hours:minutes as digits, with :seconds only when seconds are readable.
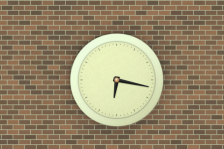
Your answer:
6:17
